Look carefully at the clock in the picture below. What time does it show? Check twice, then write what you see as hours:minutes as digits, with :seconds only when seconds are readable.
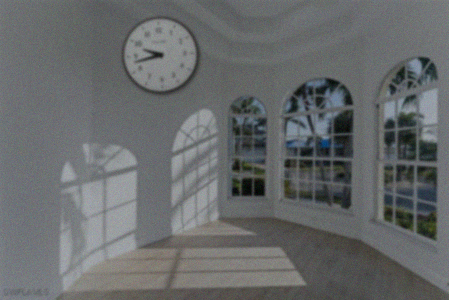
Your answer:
9:43
